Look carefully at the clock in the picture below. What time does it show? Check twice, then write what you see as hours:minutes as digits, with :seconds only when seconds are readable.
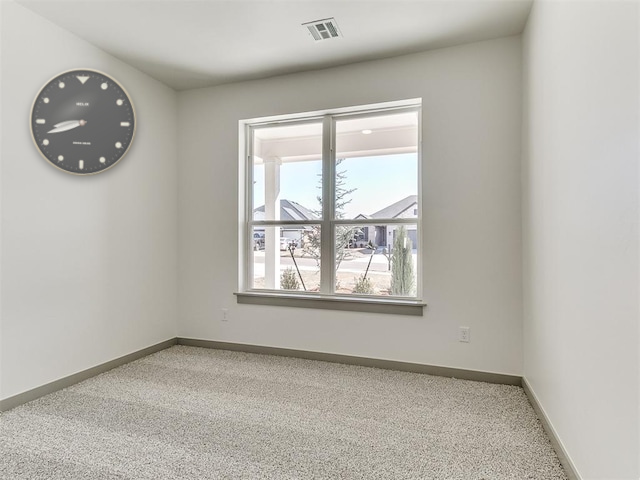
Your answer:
8:42
